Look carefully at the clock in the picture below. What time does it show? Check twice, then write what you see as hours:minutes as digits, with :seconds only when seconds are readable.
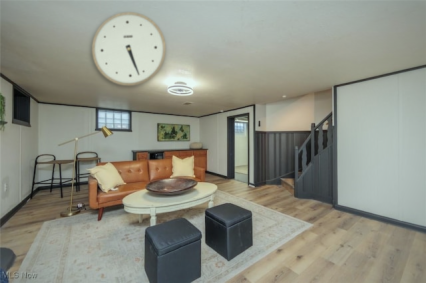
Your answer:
5:27
